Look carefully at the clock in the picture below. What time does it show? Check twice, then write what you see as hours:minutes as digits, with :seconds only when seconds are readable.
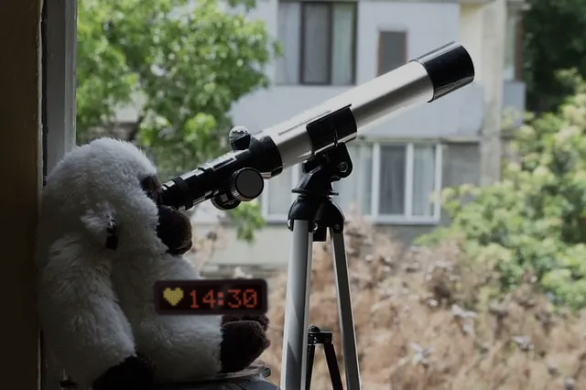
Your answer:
14:30
